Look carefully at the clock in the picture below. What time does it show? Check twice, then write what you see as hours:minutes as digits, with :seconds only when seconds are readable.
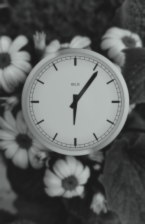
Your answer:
6:06
